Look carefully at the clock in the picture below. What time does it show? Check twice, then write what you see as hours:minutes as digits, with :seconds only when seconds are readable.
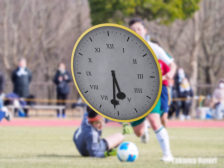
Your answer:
5:31
